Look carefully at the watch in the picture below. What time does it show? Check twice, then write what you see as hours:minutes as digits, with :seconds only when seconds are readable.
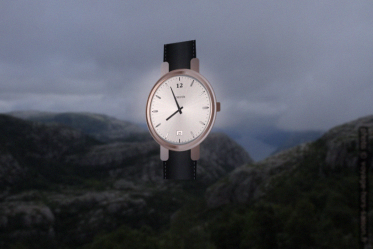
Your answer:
7:56
